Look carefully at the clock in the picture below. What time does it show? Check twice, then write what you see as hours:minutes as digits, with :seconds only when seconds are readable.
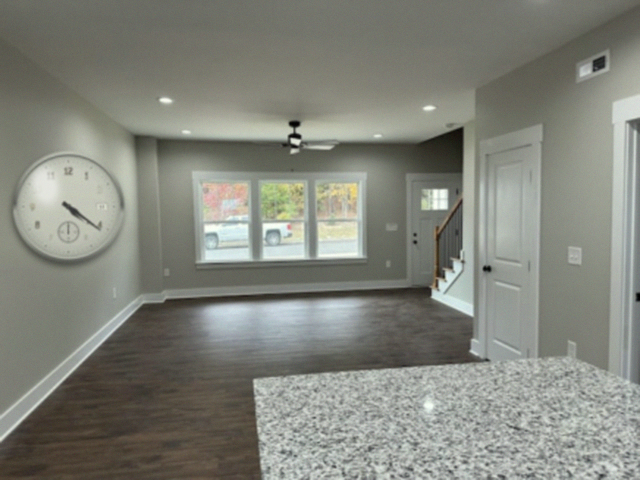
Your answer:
4:21
